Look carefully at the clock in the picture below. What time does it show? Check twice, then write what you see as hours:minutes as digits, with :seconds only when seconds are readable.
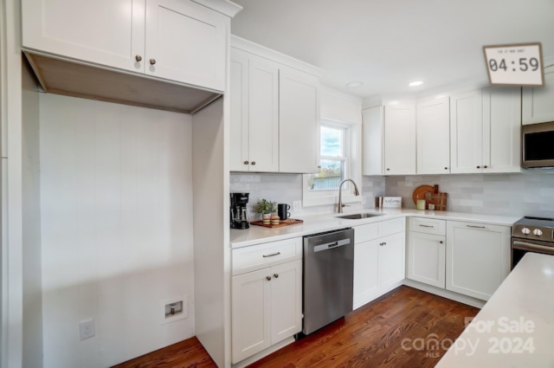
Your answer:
4:59
